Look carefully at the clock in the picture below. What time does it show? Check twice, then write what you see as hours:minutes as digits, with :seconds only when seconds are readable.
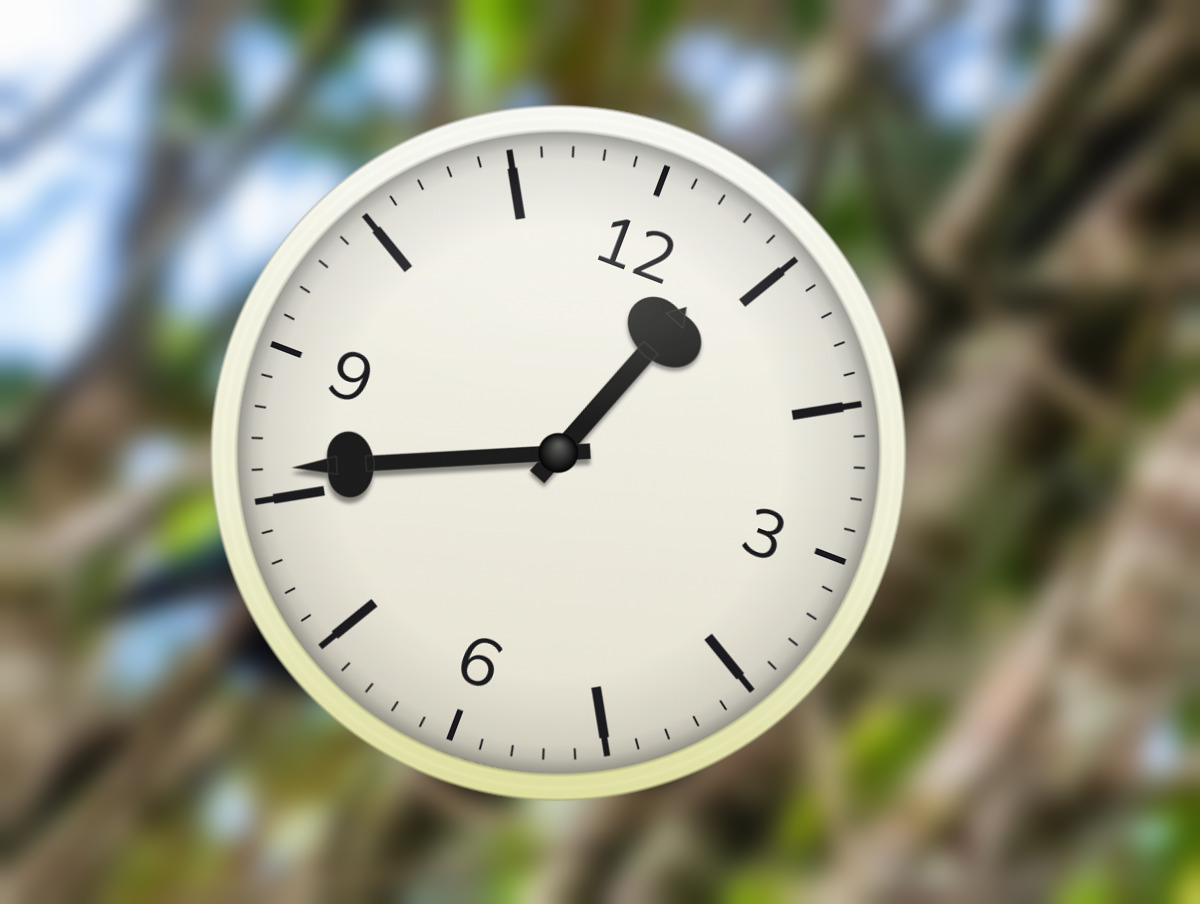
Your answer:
12:41
